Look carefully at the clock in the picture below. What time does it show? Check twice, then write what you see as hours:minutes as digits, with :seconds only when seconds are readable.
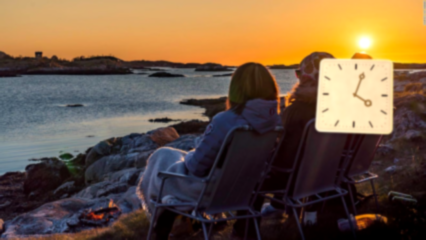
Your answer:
4:03
